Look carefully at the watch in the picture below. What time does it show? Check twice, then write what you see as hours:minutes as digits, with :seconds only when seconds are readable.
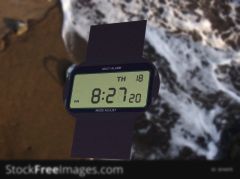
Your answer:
8:27:20
